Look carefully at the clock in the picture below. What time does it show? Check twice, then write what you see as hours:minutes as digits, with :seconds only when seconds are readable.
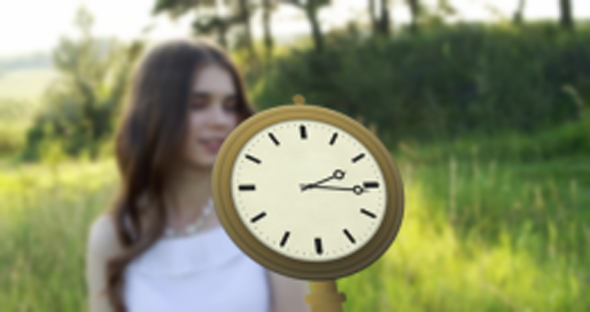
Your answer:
2:16
